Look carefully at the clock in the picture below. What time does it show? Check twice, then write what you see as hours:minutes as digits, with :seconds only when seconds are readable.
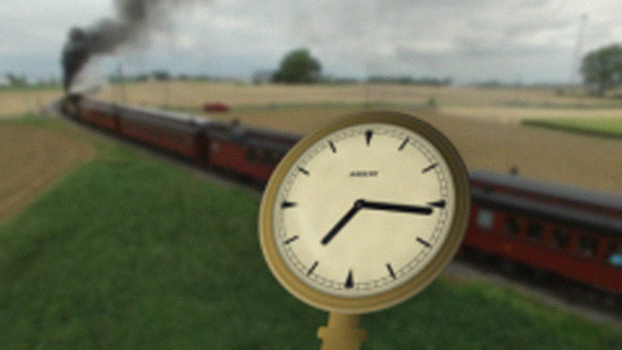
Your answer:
7:16
